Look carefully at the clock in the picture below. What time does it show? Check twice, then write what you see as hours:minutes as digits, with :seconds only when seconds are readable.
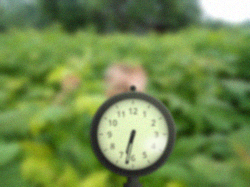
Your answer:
6:32
